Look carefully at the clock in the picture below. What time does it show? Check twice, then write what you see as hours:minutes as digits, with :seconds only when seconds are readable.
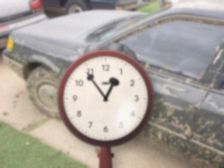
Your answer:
12:54
